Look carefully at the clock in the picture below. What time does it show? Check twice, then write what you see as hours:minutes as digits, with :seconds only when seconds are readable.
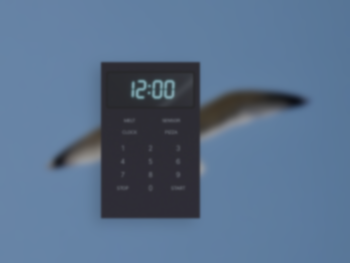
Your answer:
12:00
